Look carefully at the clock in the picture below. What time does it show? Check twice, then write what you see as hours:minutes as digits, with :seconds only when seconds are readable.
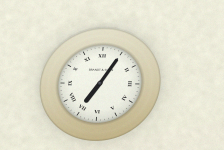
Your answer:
7:05
